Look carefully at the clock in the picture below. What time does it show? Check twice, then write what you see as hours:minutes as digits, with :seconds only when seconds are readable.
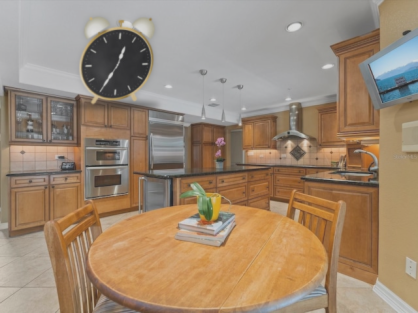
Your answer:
12:35
